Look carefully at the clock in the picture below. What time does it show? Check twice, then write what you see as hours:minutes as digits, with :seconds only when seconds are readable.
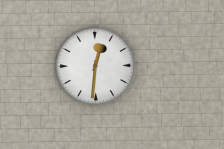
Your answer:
12:31
